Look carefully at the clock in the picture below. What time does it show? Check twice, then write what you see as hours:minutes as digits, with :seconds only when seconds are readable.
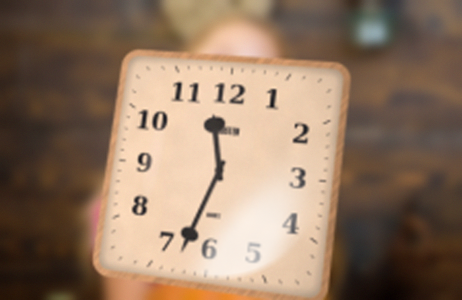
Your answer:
11:33
